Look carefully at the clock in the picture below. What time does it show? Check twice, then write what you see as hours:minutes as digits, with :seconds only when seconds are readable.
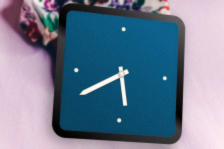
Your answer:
5:40
